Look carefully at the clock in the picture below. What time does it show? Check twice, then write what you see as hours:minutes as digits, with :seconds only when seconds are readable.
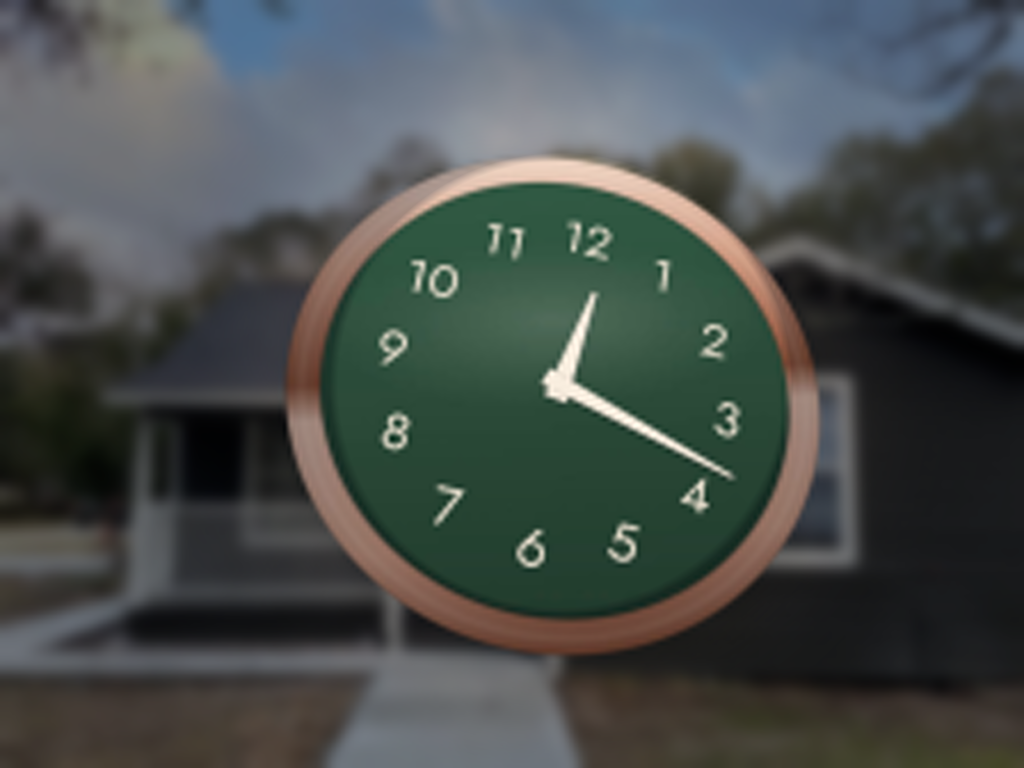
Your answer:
12:18
